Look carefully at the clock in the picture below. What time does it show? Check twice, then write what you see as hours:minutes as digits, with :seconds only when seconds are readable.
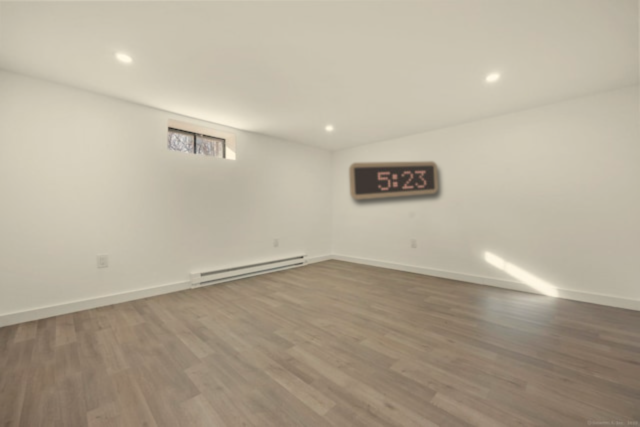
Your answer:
5:23
